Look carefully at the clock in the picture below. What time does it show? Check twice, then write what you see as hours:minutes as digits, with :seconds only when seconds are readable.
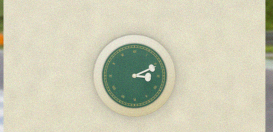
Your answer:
3:11
